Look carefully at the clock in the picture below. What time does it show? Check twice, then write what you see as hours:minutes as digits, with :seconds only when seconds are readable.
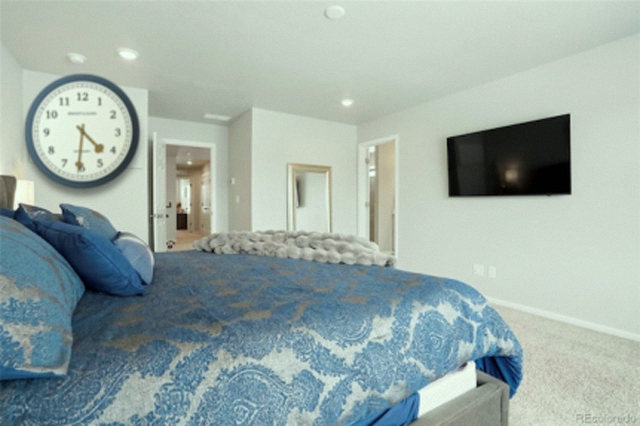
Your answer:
4:31
